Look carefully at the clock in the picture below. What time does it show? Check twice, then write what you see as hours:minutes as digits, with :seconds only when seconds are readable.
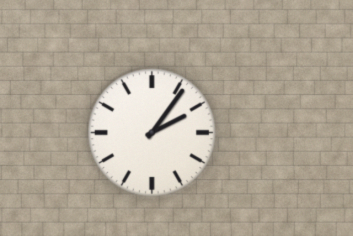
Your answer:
2:06
